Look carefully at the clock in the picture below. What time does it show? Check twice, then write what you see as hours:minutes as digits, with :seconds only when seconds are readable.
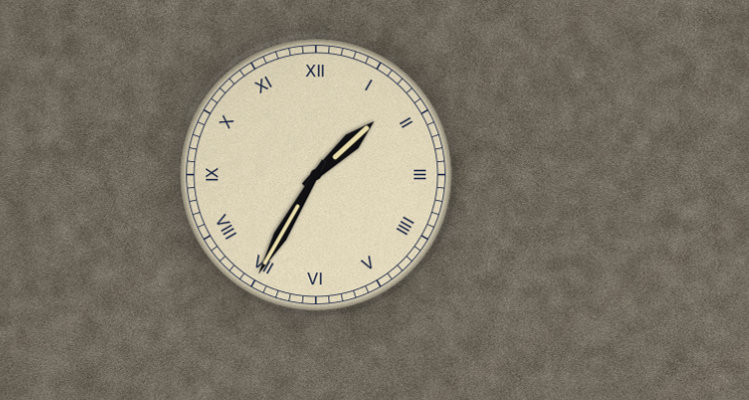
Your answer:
1:35
